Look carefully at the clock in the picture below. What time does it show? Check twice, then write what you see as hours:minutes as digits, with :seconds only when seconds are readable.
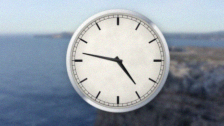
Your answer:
4:47
